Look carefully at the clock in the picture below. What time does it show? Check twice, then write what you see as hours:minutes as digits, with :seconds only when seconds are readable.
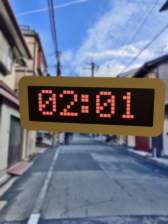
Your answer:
2:01
